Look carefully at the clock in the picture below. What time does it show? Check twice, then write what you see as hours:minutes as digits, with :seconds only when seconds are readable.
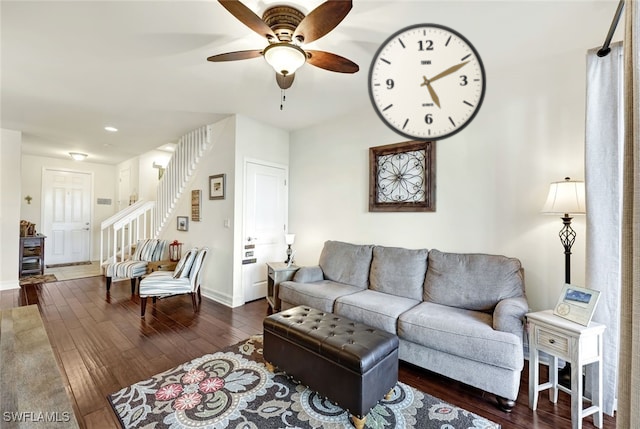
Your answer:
5:11
